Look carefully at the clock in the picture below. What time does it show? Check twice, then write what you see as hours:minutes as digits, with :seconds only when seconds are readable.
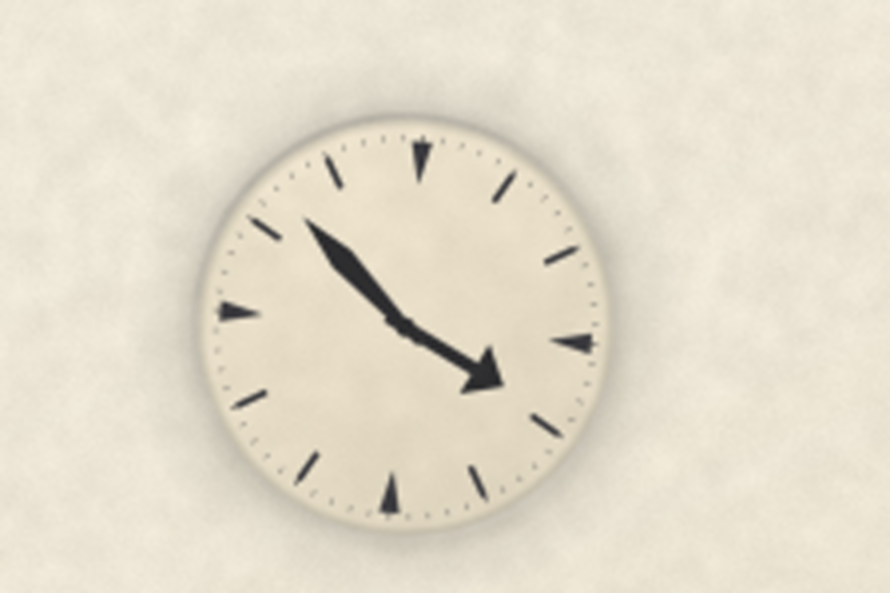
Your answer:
3:52
